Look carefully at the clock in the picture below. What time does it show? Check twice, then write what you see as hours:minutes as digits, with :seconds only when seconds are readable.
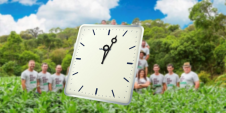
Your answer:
12:03
